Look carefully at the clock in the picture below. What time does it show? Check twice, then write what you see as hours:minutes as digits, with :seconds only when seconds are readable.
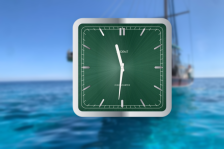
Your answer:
11:31
